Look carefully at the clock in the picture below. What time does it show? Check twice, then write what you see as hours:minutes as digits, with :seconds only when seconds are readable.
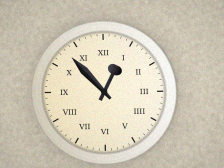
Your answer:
12:53
